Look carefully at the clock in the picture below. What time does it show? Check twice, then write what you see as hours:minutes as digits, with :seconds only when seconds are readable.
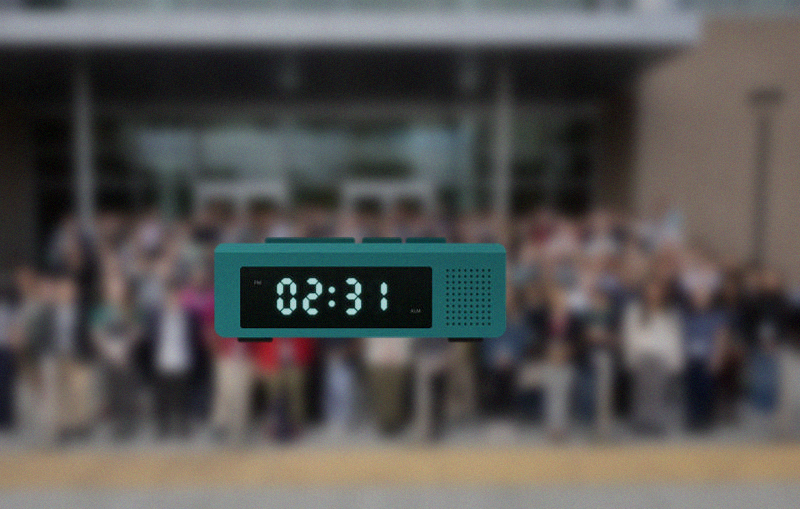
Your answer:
2:31
